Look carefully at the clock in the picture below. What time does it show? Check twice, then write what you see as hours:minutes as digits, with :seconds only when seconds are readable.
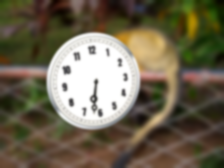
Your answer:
6:32
